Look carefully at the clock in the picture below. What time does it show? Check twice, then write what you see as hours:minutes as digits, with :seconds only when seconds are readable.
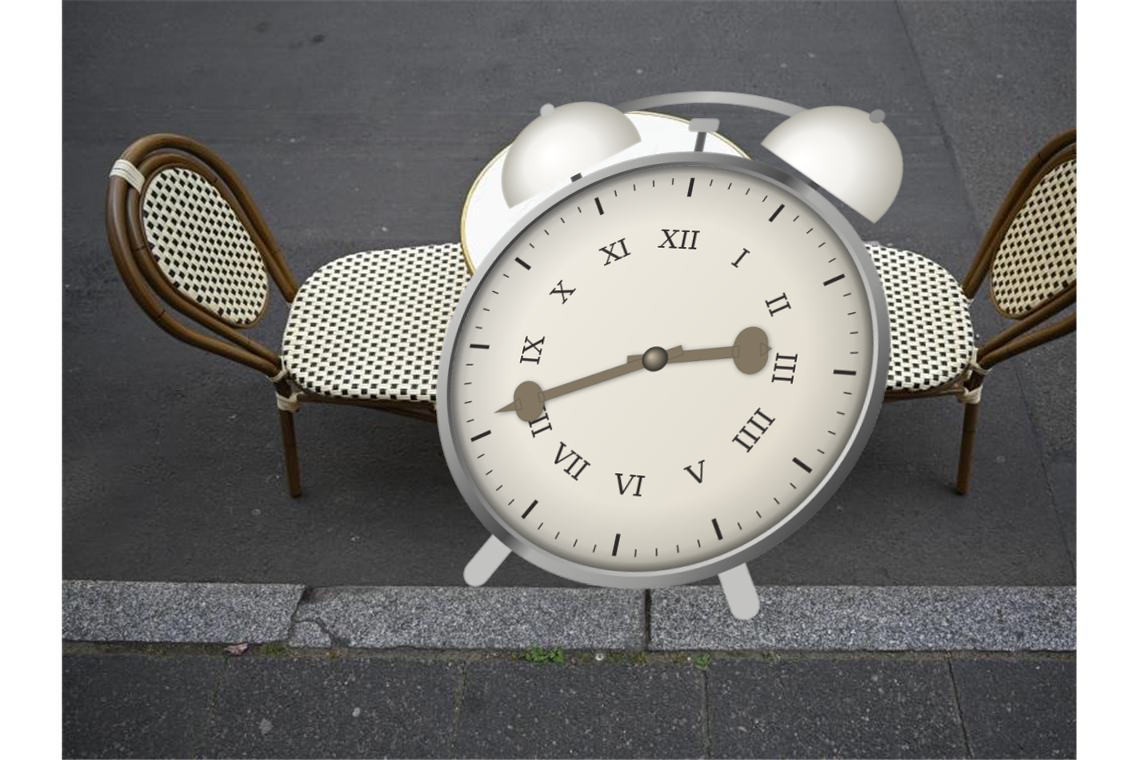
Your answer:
2:41
